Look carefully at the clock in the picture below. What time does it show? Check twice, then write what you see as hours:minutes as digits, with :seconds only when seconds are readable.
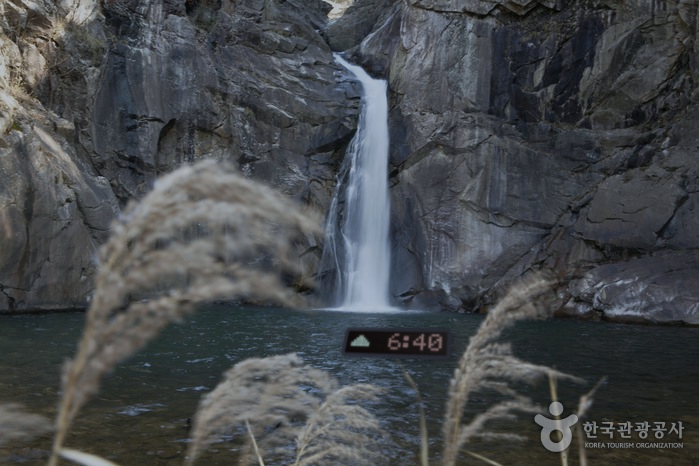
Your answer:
6:40
